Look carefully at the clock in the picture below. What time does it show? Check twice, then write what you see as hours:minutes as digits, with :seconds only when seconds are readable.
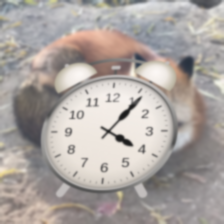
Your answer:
4:06
